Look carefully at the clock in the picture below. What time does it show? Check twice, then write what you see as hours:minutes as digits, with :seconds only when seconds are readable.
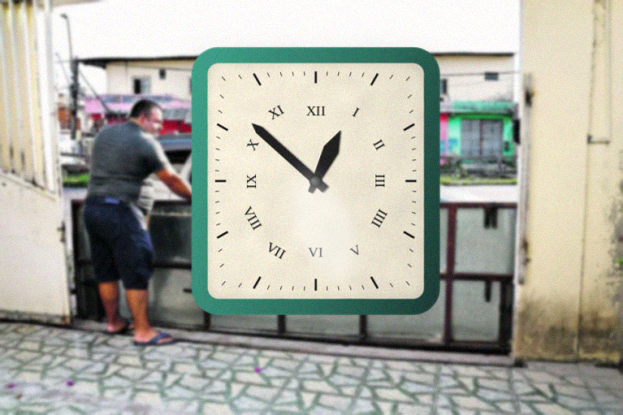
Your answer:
12:52
